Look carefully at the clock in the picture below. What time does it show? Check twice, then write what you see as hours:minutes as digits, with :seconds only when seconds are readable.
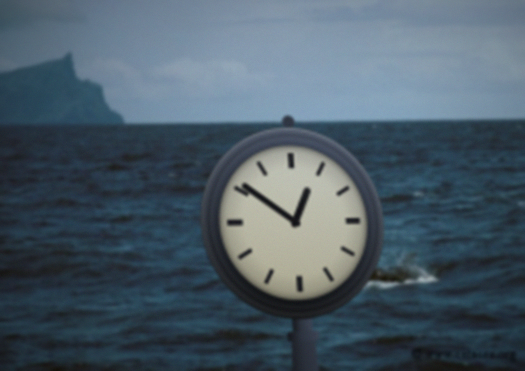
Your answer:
12:51
